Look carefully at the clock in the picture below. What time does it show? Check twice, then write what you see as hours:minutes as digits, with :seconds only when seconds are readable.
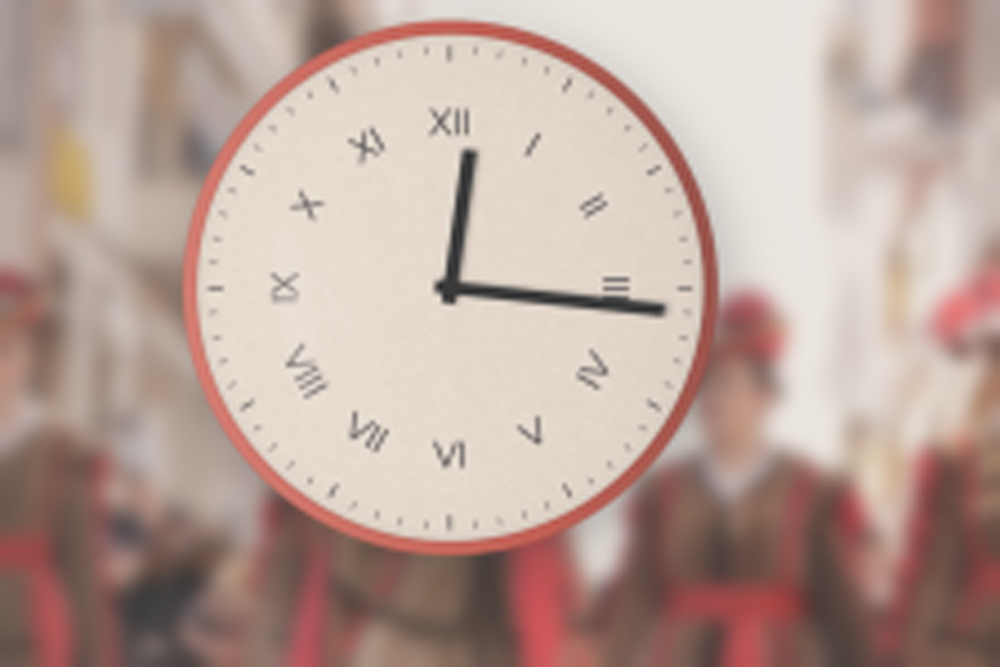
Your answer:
12:16
